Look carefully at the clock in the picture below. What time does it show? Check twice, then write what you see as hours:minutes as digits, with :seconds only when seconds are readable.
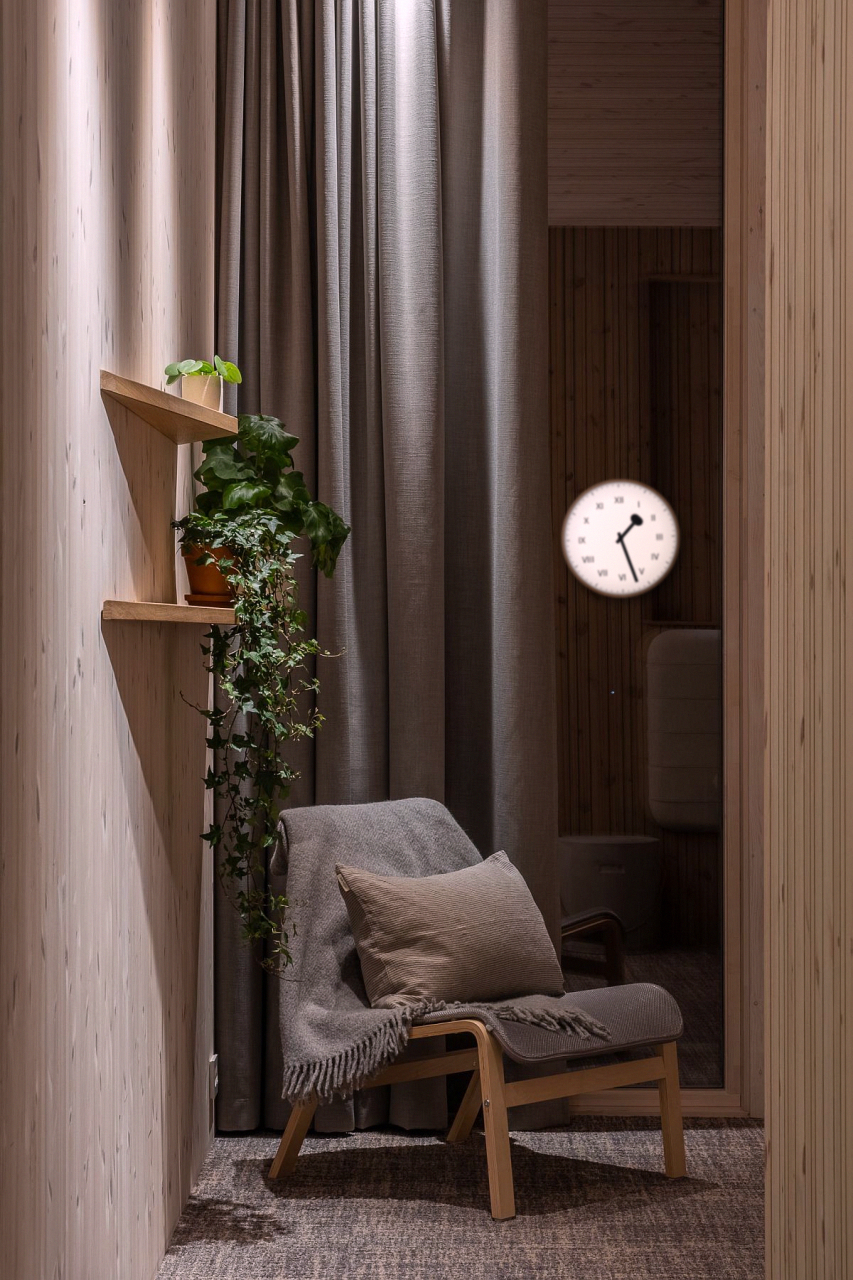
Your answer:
1:27
